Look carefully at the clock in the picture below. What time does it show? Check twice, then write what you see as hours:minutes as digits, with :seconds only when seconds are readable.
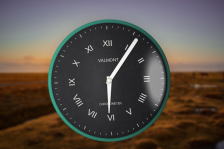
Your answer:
6:06
